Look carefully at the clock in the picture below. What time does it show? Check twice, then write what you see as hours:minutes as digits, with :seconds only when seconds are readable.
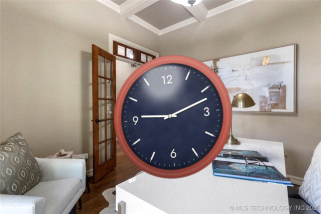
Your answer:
9:12
